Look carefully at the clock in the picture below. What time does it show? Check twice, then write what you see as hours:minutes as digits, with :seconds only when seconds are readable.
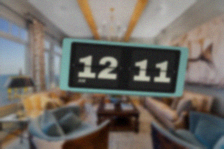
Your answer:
12:11
